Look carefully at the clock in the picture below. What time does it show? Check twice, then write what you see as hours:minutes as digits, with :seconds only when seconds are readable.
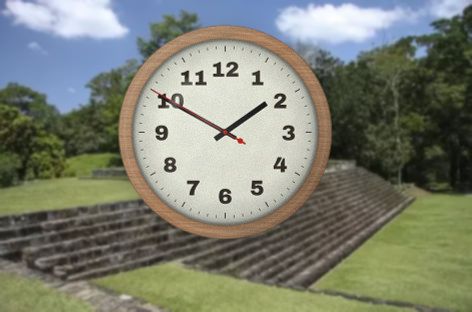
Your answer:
1:49:50
